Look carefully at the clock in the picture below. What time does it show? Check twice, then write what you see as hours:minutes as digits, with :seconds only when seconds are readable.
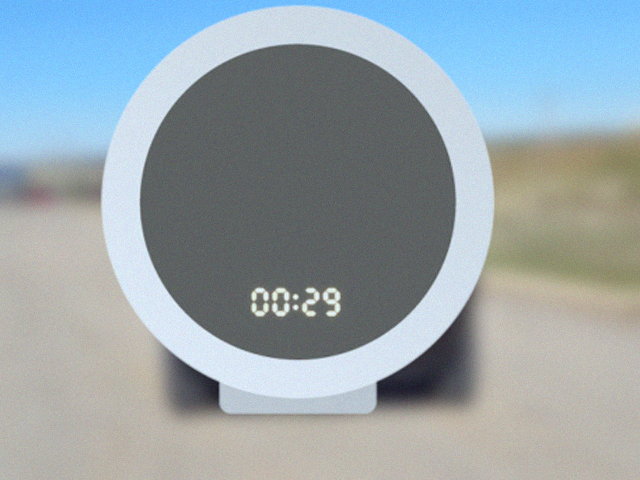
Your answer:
0:29
